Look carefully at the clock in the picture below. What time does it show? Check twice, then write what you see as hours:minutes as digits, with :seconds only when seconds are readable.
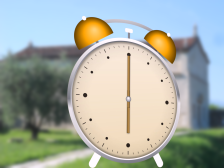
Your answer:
6:00
